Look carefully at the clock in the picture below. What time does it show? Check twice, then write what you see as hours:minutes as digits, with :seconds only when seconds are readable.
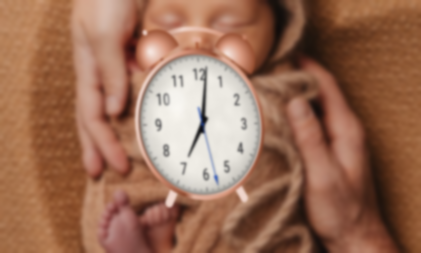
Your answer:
7:01:28
